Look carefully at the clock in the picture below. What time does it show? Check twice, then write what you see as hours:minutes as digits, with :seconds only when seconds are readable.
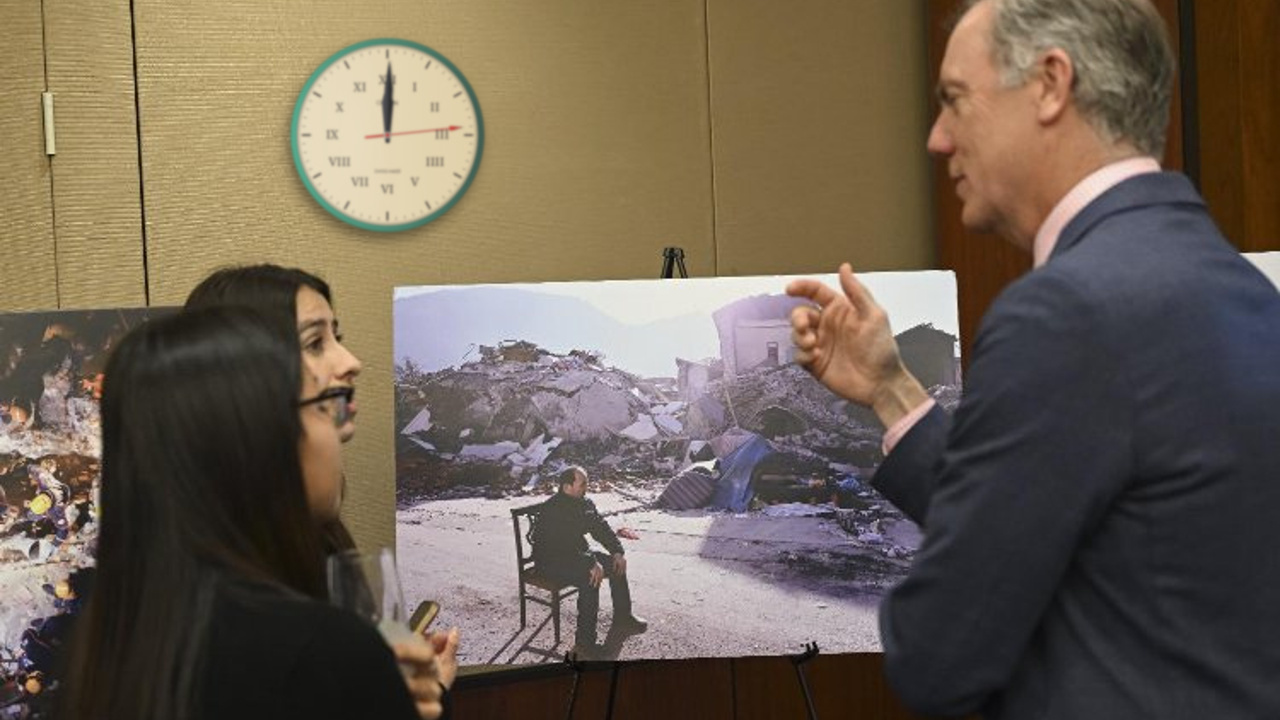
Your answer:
12:00:14
